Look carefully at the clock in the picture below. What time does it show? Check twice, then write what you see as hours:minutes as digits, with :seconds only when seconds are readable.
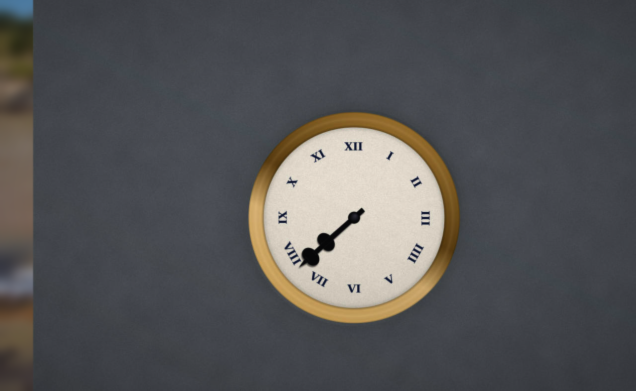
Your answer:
7:38
